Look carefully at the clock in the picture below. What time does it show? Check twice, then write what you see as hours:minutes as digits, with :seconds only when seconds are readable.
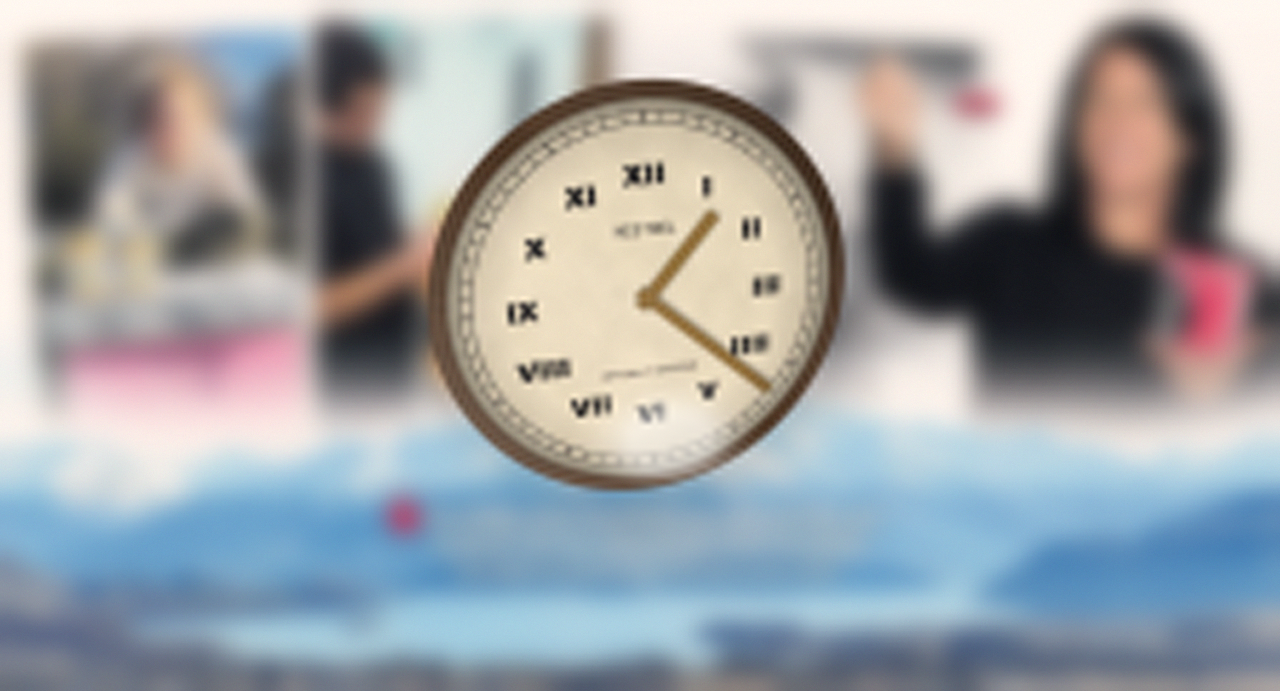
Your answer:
1:22
